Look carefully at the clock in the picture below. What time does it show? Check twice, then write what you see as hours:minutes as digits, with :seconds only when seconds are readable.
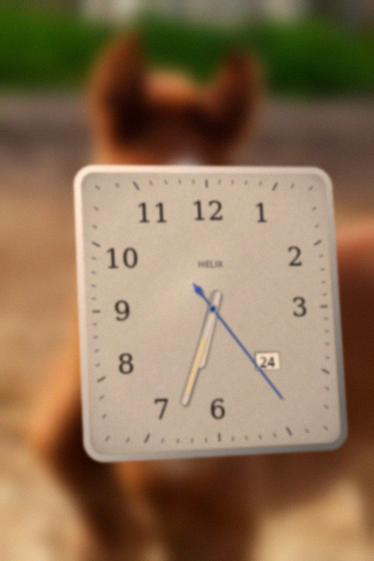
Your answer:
6:33:24
